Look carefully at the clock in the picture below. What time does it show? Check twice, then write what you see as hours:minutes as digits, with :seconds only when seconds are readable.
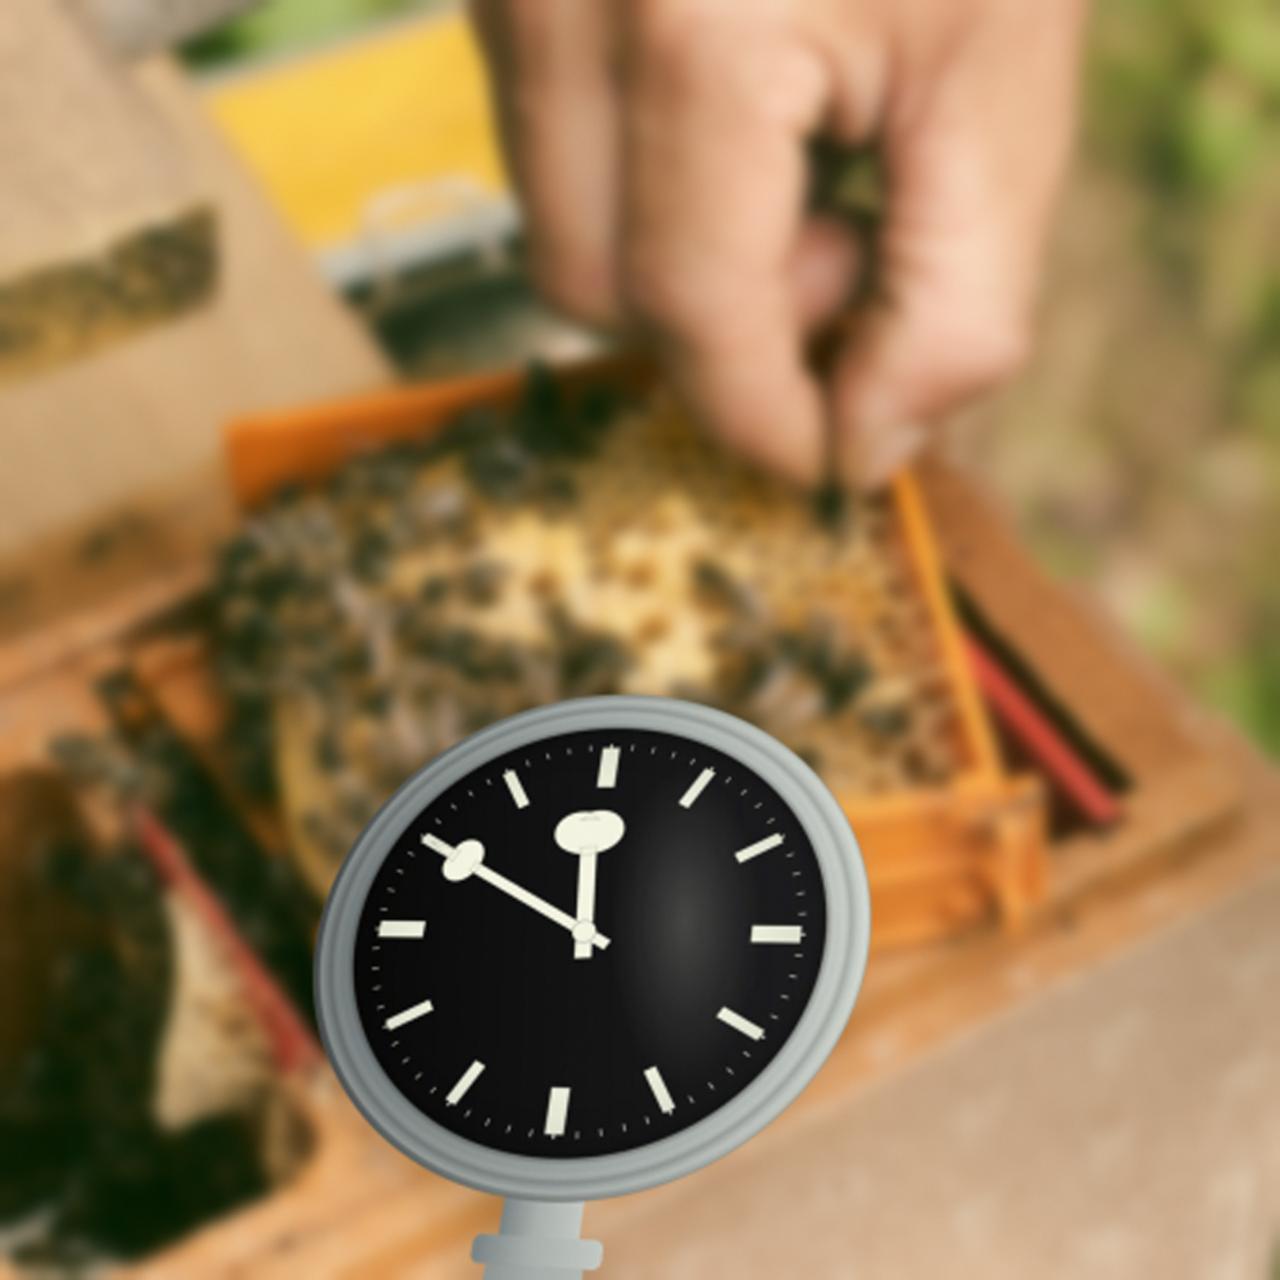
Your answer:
11:50
